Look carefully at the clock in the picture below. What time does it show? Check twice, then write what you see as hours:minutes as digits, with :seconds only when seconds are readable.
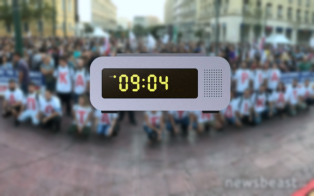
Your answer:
9:04
